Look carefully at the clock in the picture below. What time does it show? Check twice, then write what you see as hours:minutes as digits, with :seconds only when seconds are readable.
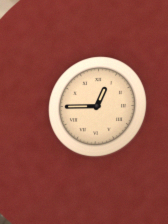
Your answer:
12:45
